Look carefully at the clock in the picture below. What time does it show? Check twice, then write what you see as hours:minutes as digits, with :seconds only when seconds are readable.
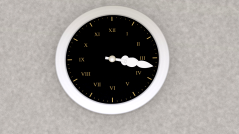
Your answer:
3:17
